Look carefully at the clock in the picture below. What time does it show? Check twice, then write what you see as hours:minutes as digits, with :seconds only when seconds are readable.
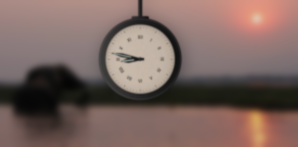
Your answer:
8:47
